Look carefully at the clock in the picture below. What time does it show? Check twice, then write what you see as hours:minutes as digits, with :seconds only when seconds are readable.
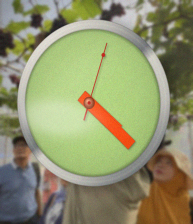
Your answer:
4:22:03
